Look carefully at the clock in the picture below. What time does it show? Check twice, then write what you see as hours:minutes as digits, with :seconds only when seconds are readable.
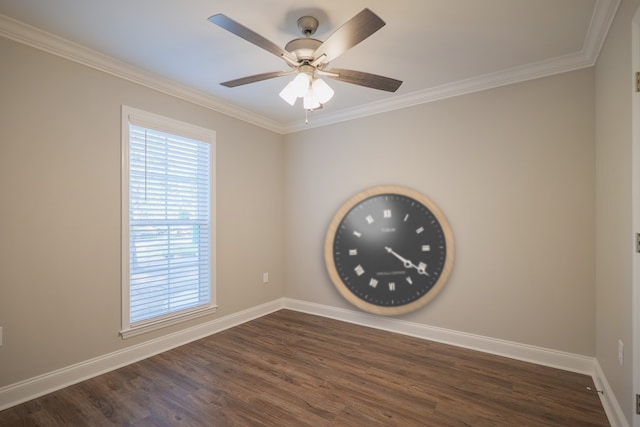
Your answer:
4:21
